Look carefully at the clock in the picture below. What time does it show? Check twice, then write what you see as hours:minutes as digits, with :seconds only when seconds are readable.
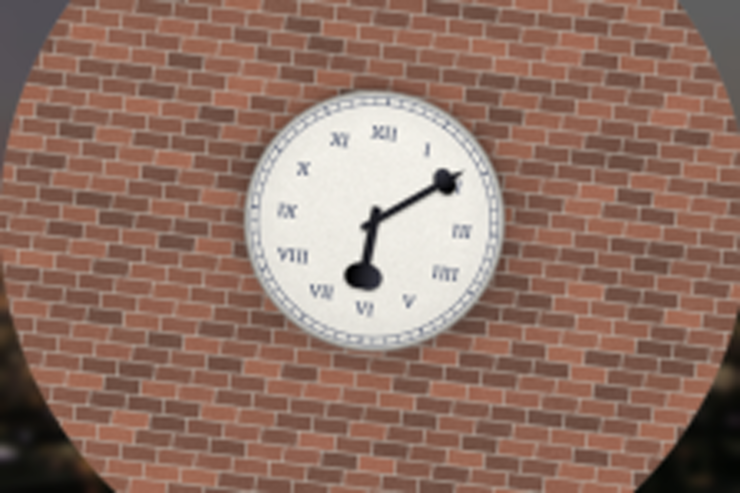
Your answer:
6:09
